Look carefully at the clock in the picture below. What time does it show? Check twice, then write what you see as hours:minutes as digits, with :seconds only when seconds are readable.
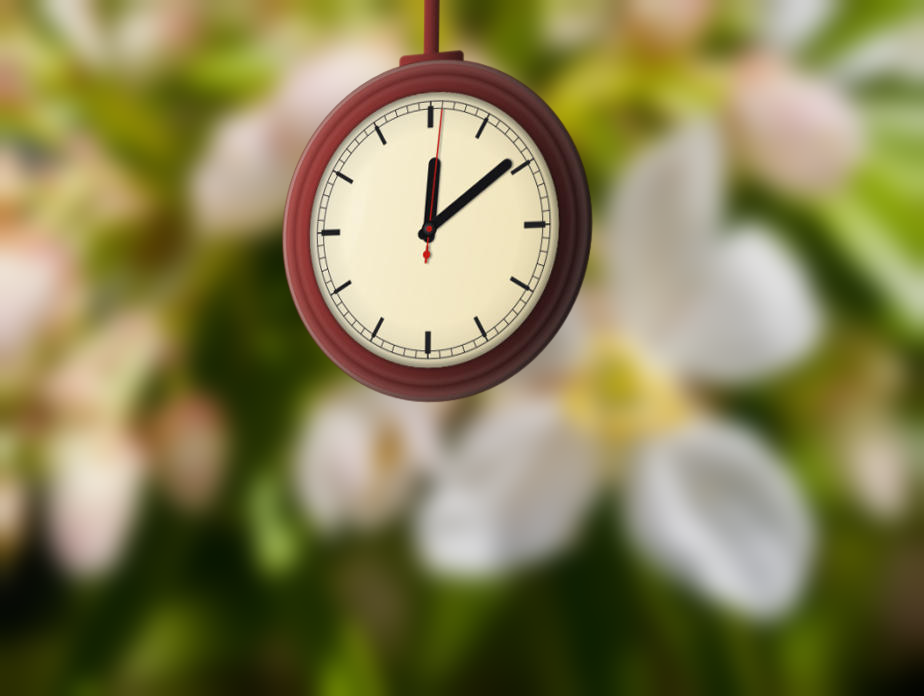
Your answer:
12:09:01
